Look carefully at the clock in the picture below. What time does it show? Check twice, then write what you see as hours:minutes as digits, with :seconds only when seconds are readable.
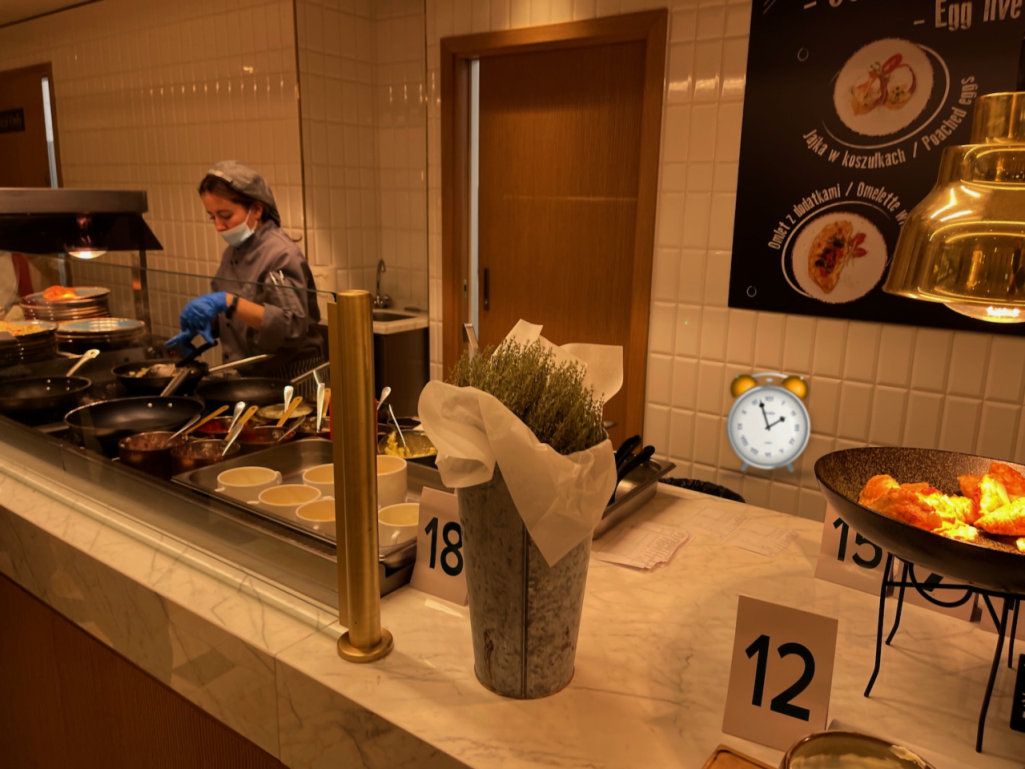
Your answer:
1:57
